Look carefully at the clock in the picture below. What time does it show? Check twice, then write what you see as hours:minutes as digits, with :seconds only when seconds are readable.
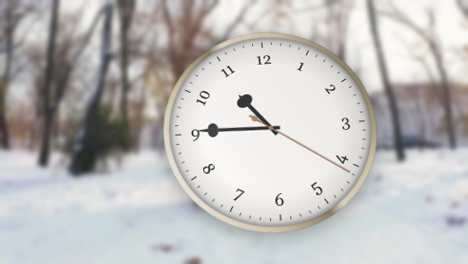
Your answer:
10:45:21
